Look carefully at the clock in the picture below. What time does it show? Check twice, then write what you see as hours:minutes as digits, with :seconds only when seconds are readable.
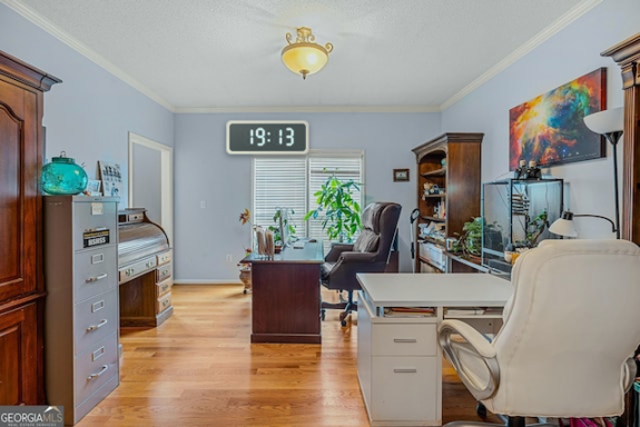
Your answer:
19:13
